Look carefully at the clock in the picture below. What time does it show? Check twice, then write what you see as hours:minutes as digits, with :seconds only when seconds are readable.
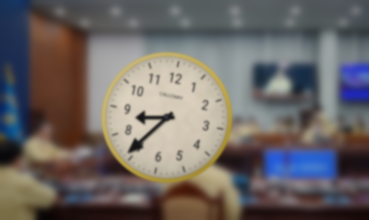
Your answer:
8:36
